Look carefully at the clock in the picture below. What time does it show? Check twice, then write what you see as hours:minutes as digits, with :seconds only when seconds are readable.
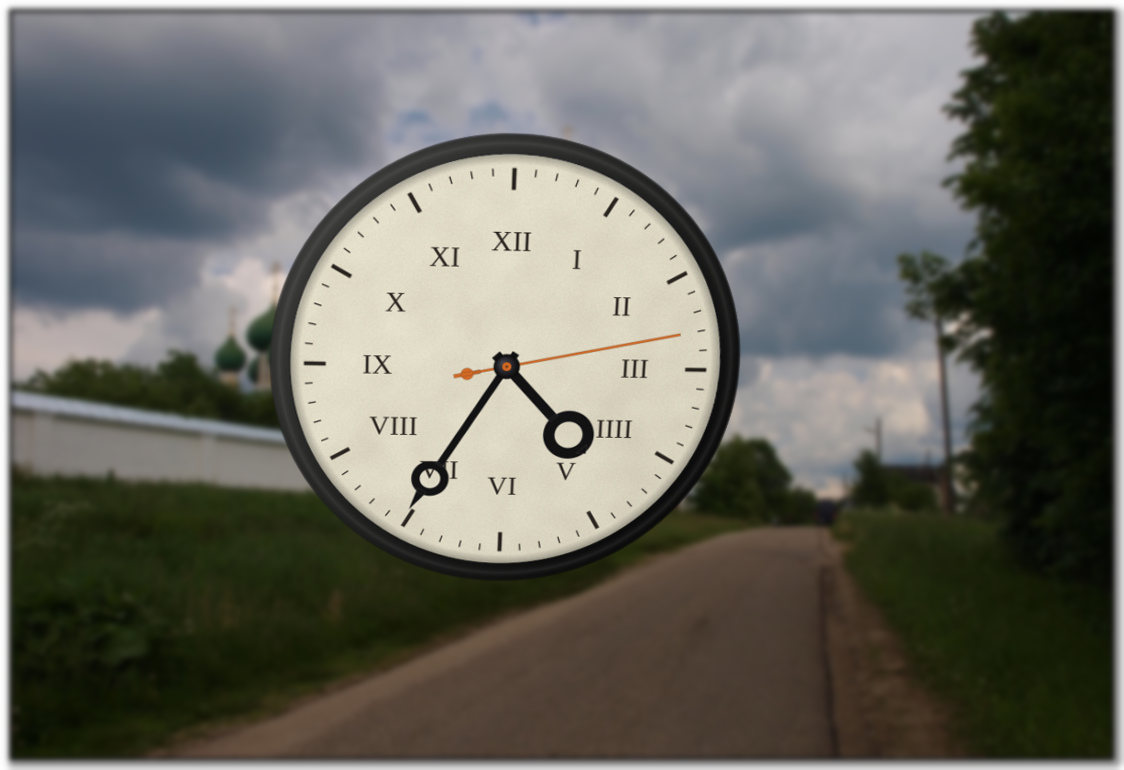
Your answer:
4:35:13
